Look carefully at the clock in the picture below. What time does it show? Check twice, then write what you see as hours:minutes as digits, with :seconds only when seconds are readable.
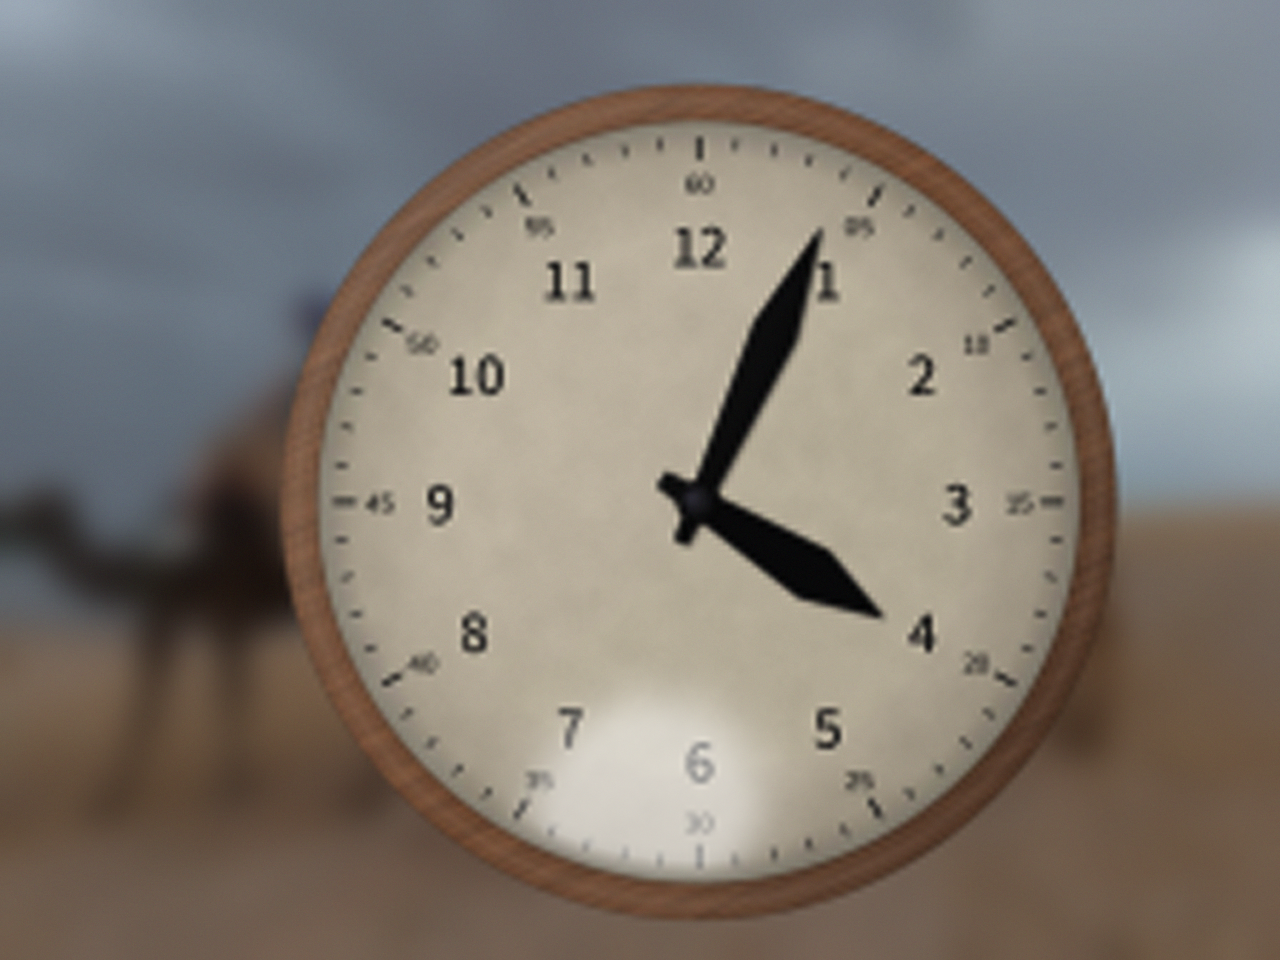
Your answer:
4:04
